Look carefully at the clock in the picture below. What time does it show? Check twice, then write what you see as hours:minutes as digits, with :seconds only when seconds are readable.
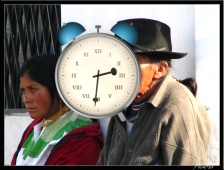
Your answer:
2:31
